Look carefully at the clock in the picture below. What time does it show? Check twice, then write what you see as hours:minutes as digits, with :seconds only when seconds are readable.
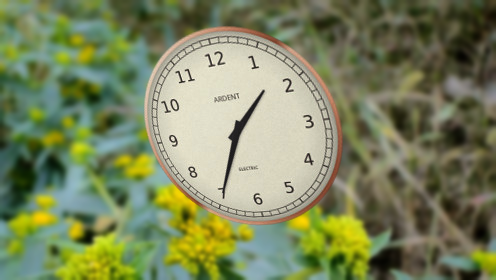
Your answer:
1:35
